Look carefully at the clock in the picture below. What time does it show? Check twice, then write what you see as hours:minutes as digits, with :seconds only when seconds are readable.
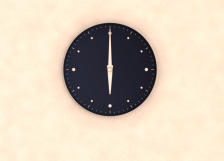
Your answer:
6:00
